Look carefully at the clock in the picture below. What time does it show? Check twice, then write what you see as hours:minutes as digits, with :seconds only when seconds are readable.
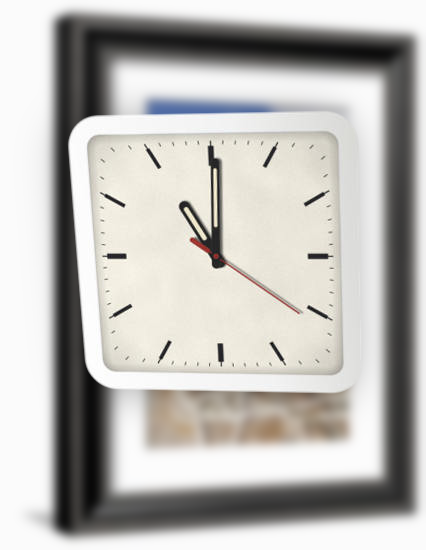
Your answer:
11:00:21
